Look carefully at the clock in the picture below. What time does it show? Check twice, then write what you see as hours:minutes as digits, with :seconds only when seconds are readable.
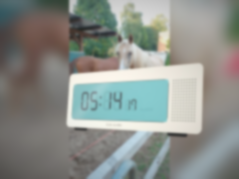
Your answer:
5:14
